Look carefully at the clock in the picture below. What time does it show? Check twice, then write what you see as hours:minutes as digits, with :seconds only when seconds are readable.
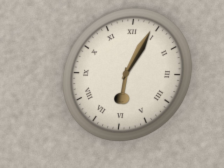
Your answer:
6:04
